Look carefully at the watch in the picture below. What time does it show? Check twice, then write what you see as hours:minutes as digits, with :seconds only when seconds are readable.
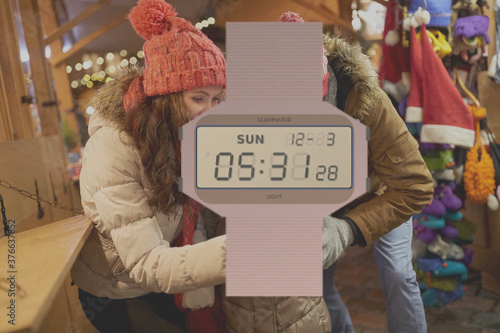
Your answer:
5:31:28
